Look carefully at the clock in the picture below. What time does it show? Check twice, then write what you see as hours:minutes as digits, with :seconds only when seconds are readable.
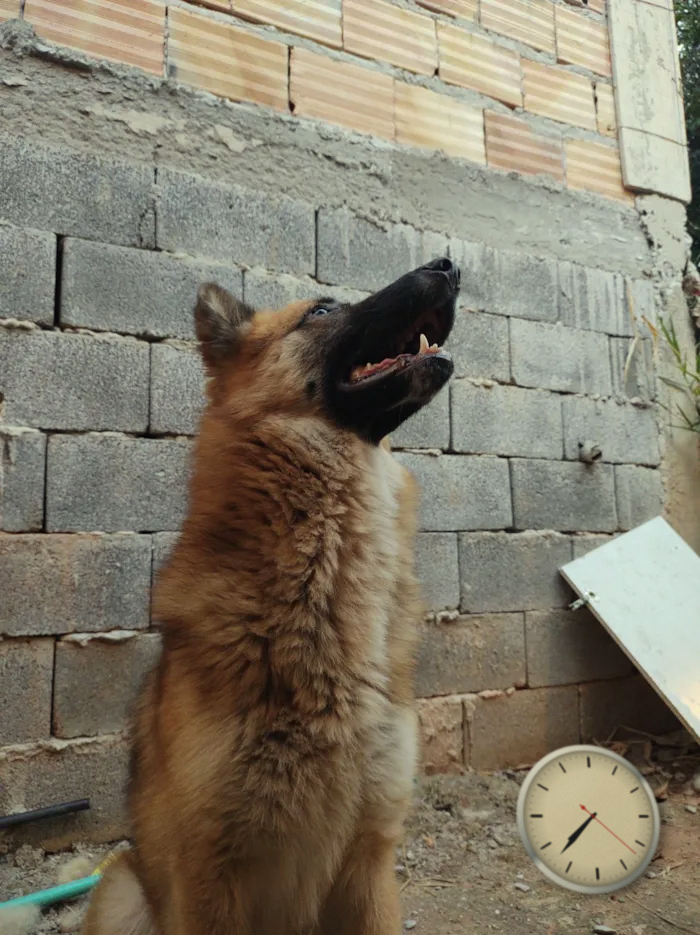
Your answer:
7:37:22
